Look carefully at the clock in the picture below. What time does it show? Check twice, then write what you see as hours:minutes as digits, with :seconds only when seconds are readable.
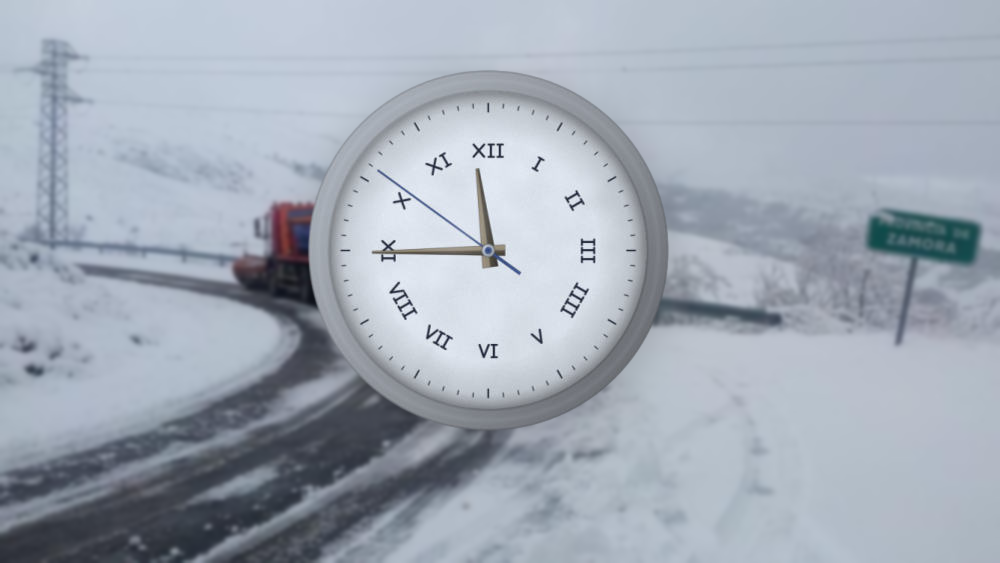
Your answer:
11:44:51
